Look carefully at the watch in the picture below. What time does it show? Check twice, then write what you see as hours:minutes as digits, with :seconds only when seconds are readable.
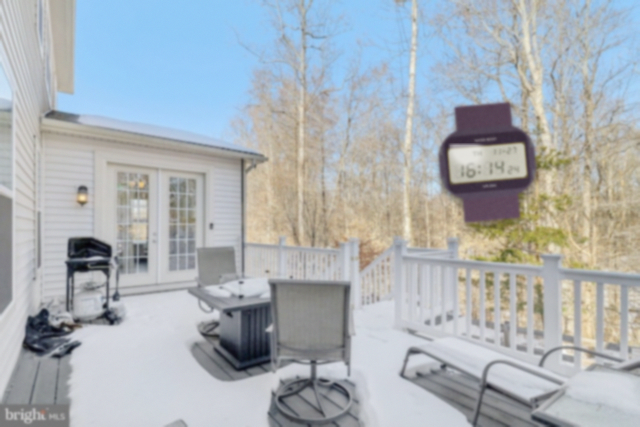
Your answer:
16:14
